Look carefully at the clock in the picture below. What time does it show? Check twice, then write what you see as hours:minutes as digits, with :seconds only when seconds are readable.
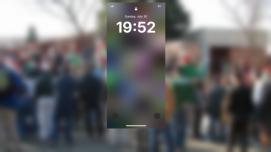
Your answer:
19:52
